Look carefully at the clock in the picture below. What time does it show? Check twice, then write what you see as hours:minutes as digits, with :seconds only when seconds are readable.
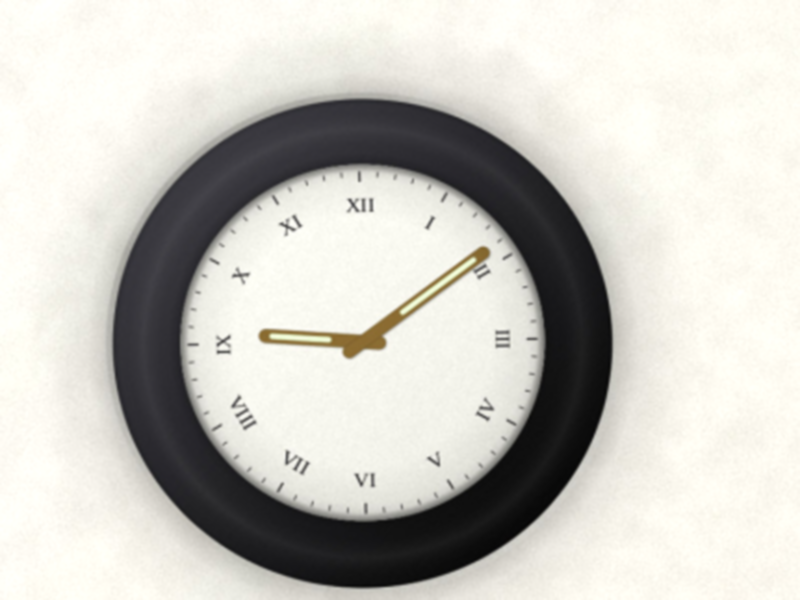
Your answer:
9:09
